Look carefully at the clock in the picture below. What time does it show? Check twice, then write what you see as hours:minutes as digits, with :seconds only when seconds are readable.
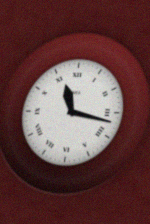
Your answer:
11:17
